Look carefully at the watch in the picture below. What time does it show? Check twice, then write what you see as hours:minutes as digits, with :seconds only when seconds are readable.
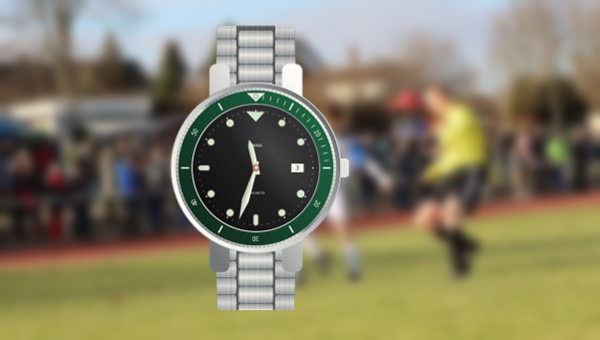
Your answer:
11:33
